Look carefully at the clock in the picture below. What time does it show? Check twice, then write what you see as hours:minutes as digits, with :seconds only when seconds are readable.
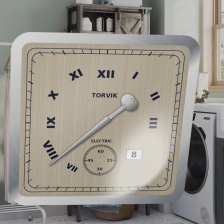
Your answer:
1:38
